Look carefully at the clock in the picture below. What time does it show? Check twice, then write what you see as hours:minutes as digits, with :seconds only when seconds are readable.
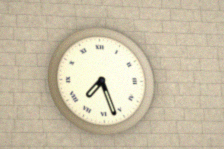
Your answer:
7:27
